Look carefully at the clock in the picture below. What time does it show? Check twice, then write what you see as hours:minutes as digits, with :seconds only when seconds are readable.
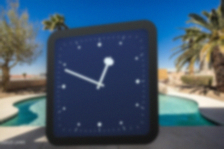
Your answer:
12:49
